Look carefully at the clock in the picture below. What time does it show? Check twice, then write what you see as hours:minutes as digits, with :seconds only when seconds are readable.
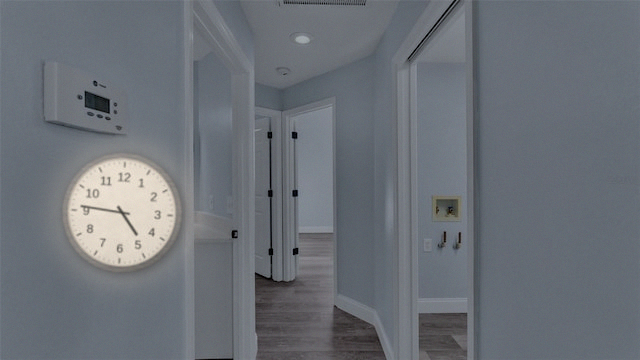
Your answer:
4:46
